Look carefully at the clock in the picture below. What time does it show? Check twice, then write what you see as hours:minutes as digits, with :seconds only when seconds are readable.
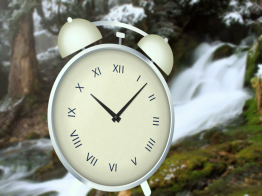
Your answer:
10:07
